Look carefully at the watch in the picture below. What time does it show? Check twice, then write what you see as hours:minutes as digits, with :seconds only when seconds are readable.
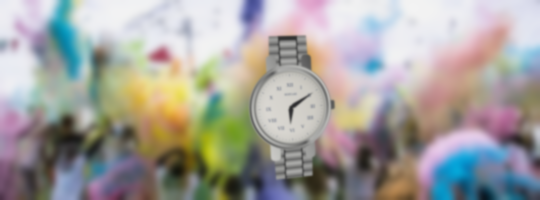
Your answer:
6:10
